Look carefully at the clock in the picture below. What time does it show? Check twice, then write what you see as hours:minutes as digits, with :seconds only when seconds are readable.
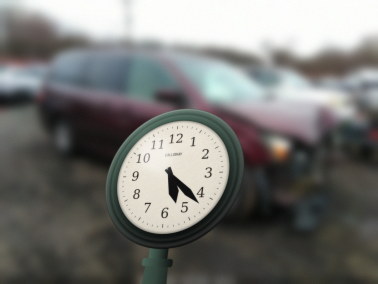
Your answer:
5:22
